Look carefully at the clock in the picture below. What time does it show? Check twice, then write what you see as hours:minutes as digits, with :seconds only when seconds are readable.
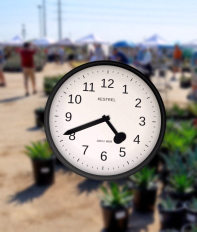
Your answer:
4:41
